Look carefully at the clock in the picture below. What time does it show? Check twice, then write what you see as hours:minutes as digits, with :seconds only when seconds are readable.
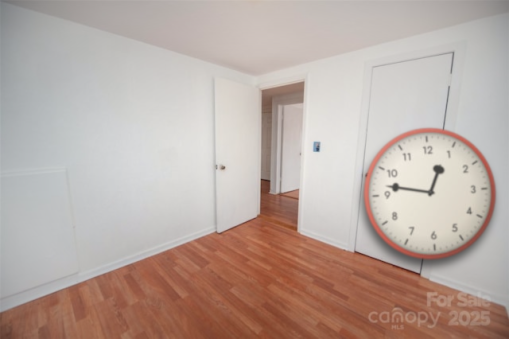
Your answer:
12:47
